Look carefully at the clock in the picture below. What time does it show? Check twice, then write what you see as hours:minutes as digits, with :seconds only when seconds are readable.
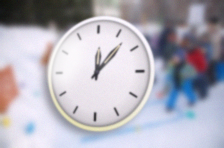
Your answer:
12:07
